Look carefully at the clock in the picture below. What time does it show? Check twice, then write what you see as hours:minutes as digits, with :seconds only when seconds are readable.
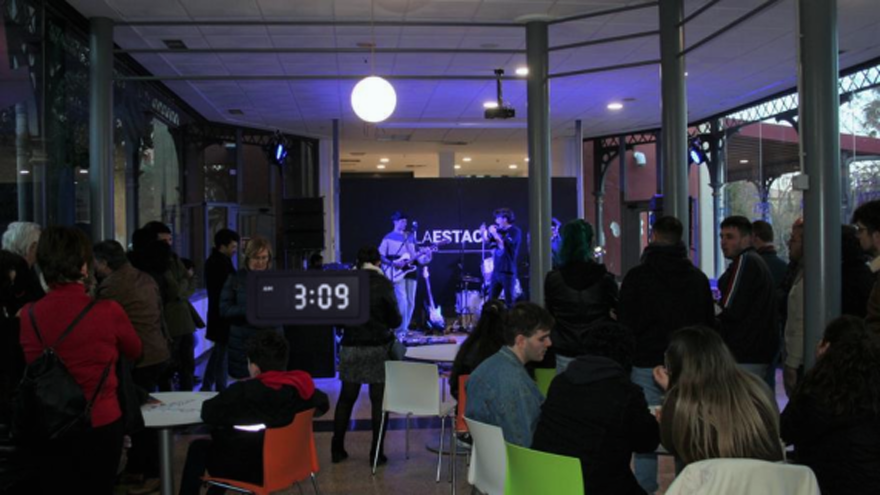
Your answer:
3:09
